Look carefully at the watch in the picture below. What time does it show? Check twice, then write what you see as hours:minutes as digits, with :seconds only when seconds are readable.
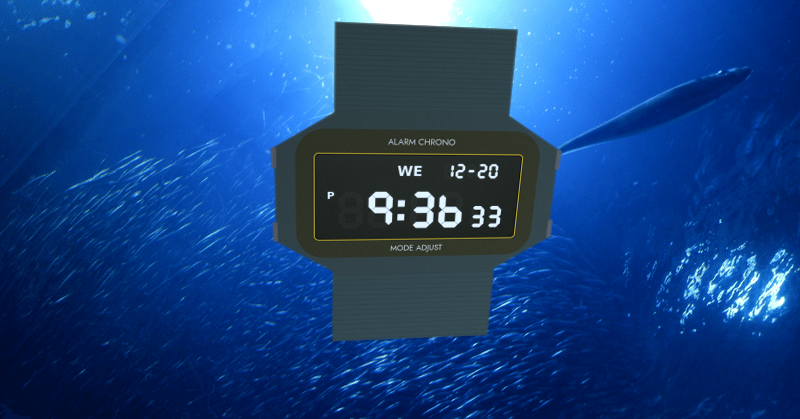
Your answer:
9:36:33
